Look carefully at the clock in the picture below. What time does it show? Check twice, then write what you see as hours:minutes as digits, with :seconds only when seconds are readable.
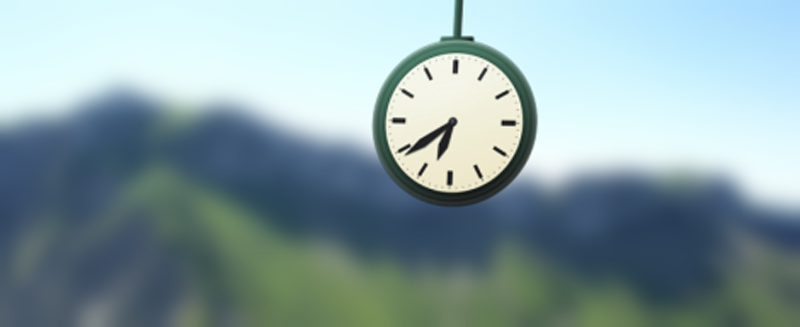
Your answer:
6:39
